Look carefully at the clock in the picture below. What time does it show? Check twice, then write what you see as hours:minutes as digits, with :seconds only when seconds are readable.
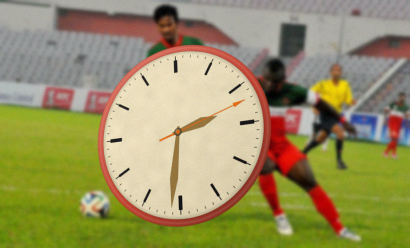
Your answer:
2:31:12
